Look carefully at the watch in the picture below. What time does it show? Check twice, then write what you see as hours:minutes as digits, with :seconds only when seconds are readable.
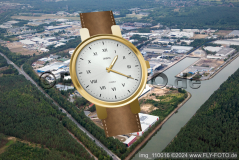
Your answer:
1:20
